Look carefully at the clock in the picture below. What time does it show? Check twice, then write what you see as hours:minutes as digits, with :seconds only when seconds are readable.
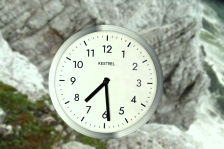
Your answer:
7:29
